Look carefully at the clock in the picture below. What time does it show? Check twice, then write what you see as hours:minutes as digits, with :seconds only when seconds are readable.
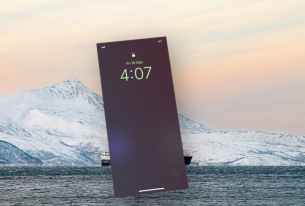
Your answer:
4:07
